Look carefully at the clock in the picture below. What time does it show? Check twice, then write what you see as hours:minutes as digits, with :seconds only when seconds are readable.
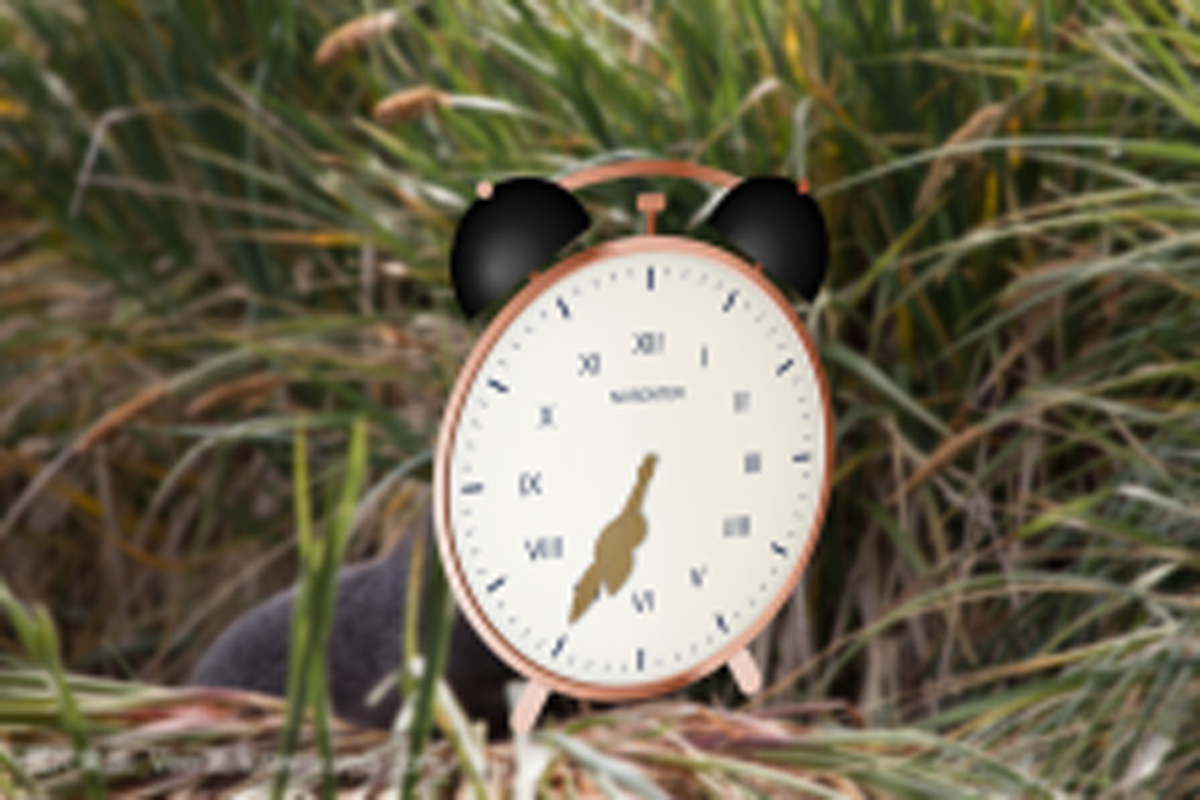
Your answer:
6:35
